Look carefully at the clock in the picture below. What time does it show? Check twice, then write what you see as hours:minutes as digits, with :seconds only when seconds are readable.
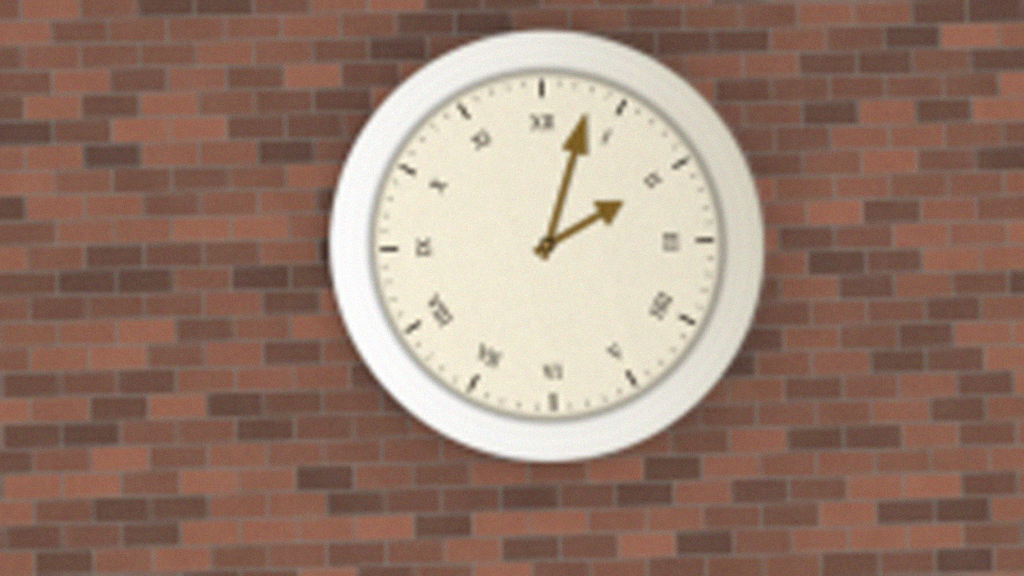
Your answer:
2:03
